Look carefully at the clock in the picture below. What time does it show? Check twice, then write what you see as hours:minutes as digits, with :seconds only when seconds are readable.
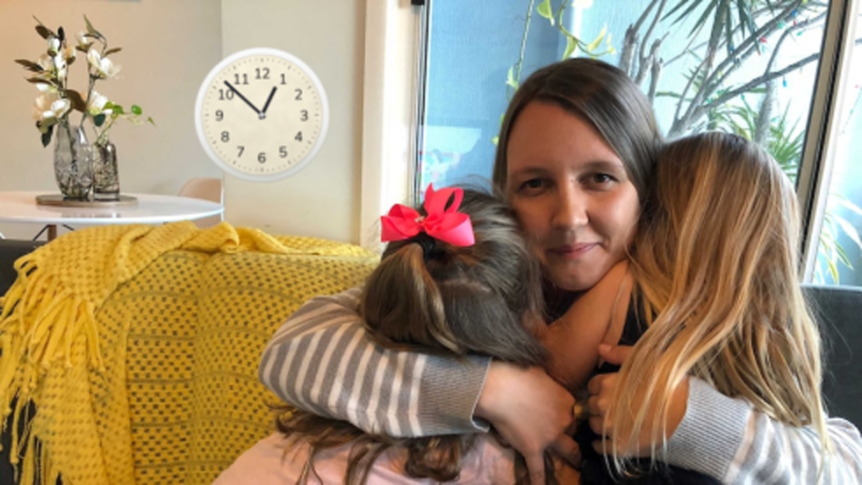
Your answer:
12:52
